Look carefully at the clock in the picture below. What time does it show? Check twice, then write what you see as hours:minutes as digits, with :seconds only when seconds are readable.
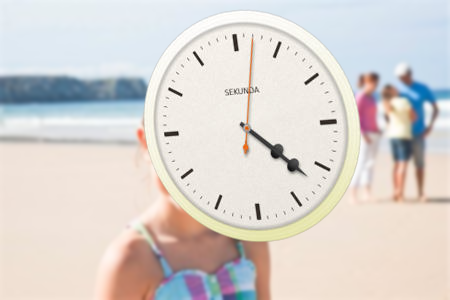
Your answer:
4:22:02
